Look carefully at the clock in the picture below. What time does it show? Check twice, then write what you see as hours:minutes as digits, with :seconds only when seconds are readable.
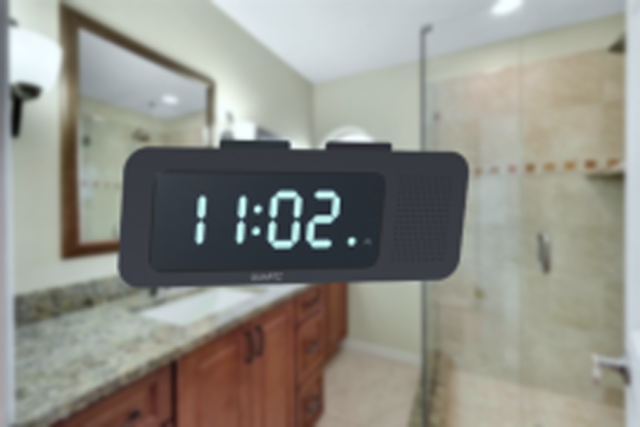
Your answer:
11:02
